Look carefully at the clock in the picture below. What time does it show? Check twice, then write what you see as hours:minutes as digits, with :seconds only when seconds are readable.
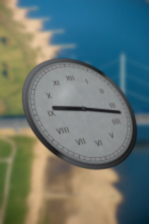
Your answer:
9:17
